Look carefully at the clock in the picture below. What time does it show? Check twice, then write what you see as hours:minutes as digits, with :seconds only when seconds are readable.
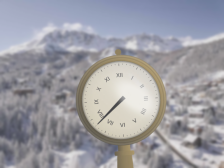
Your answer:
7:38
